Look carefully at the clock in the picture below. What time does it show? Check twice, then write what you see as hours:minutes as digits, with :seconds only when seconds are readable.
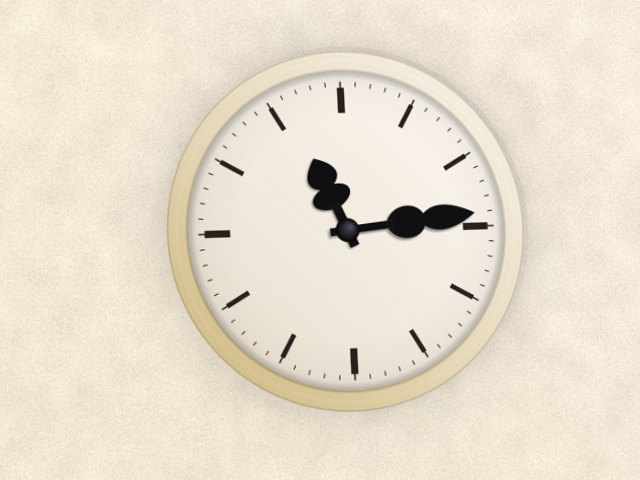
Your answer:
11:14
